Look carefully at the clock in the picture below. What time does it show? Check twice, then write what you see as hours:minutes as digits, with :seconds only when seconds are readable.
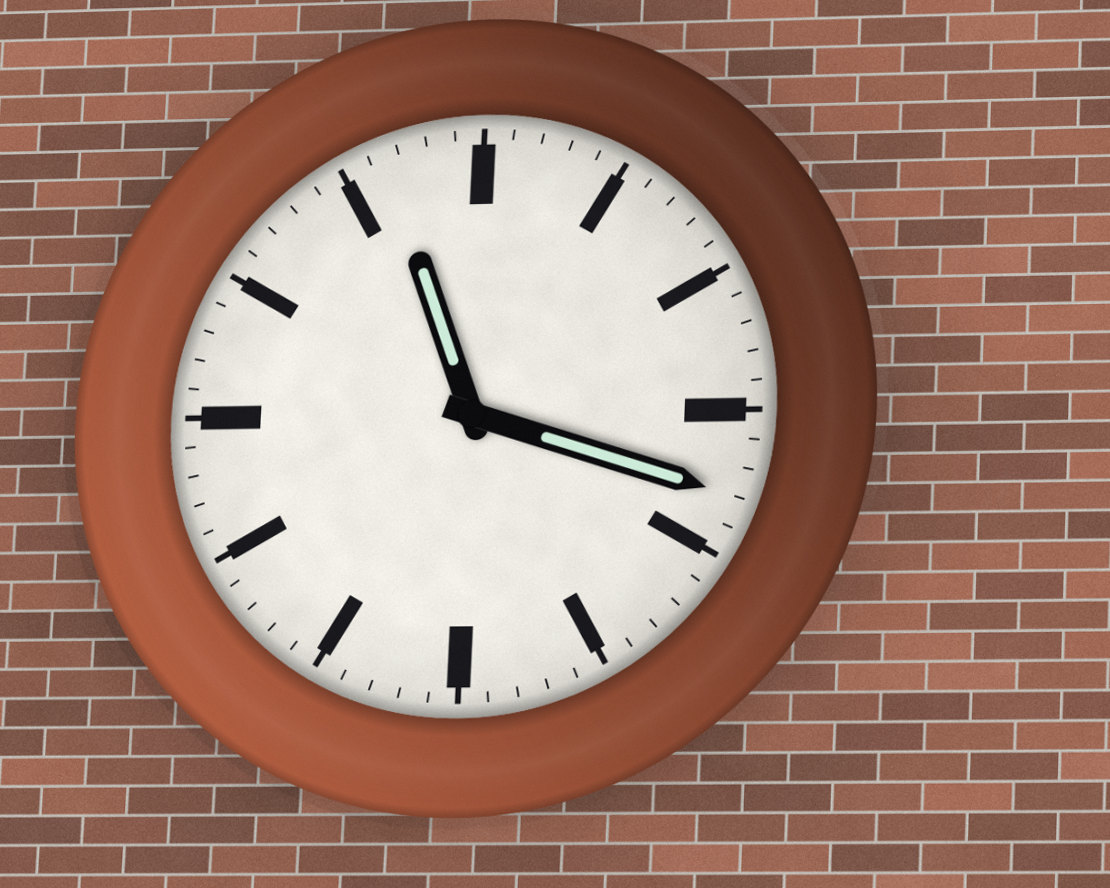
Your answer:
11:18
